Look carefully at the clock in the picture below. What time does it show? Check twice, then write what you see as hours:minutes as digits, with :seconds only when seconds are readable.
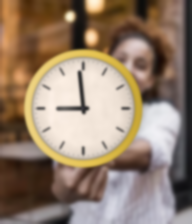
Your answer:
8:59
